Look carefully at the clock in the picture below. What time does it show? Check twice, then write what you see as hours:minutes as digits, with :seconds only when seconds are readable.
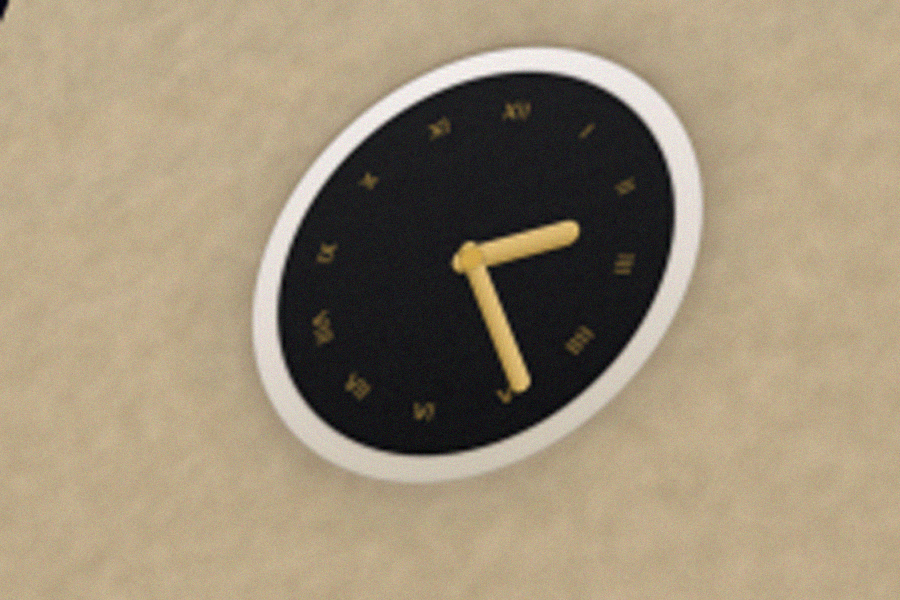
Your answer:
2:24
